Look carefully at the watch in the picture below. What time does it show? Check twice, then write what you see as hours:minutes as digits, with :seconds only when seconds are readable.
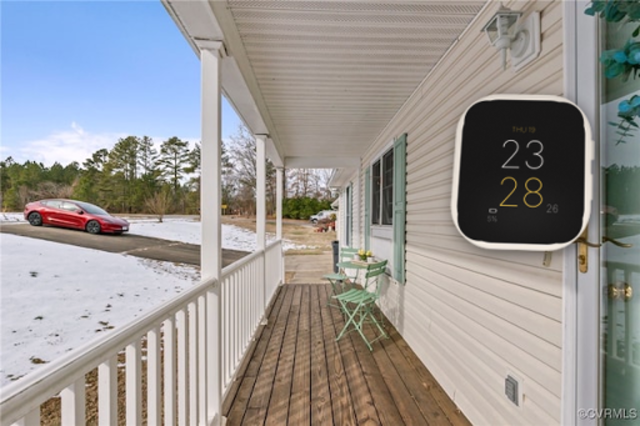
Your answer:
23:28:26
